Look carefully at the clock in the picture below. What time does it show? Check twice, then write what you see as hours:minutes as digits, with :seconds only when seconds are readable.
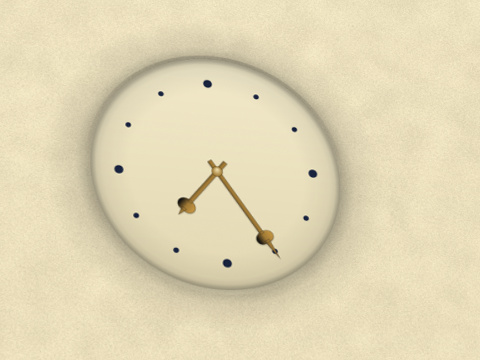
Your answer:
7:25
